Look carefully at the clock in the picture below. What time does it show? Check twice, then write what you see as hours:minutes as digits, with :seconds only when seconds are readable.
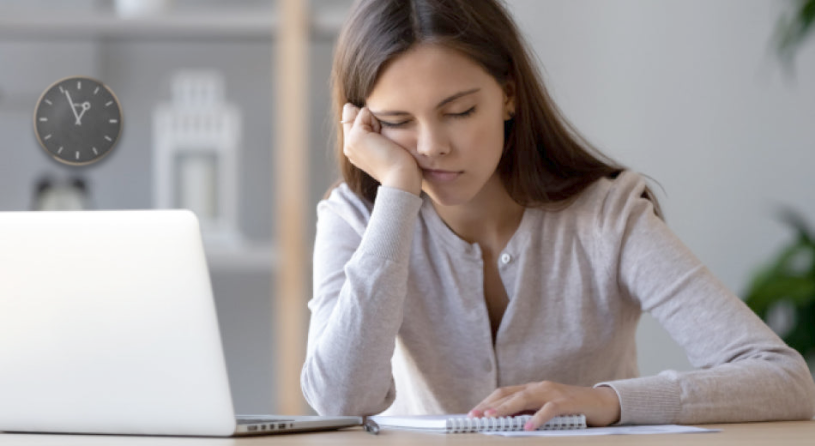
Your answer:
12:56
